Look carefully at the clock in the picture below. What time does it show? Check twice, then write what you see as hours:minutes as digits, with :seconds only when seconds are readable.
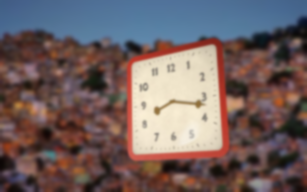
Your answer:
8:17
